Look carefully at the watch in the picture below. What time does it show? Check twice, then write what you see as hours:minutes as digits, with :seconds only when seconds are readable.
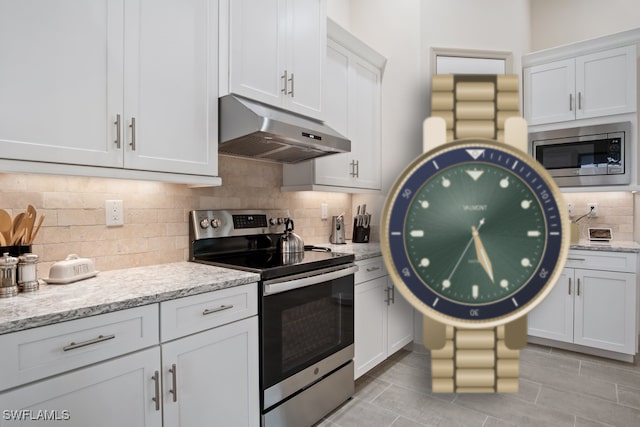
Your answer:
5:26:35
